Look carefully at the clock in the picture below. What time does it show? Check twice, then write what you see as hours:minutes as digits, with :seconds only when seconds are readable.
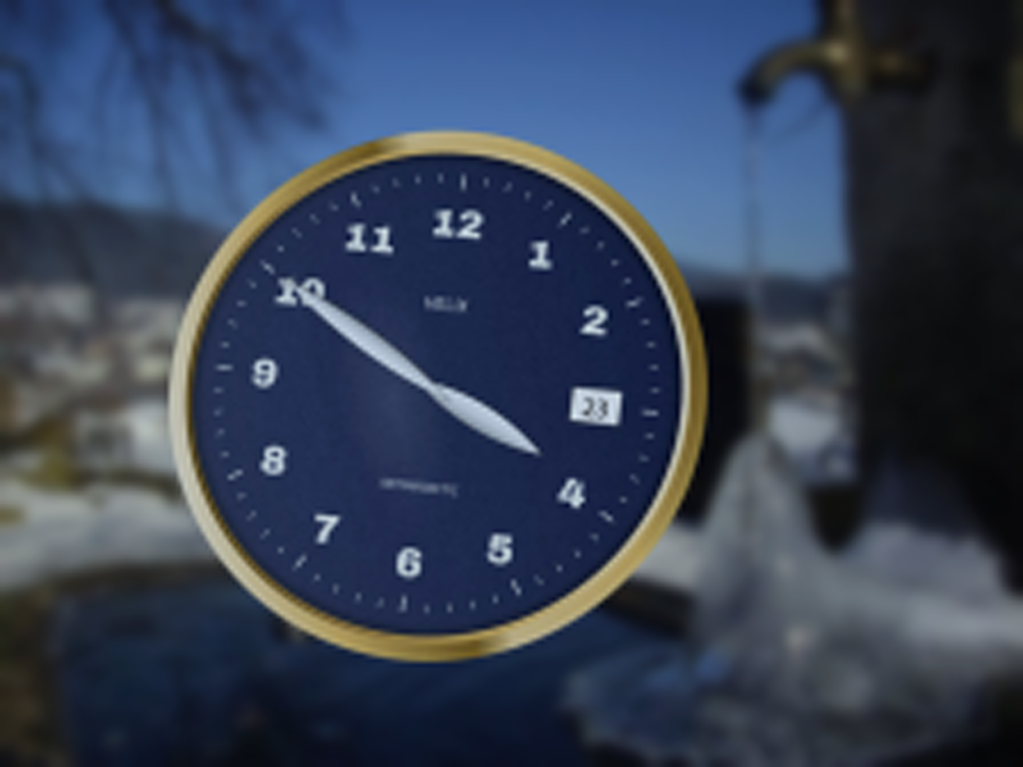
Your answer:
3:50
